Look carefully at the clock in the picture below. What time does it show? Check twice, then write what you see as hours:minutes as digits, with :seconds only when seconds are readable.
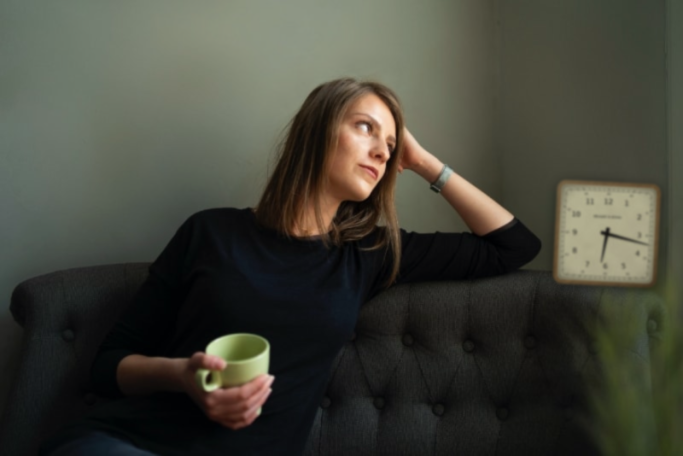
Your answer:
6:17
